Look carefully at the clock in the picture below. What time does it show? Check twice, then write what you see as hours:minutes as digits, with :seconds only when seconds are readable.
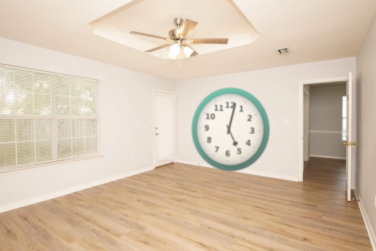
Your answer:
5:02
